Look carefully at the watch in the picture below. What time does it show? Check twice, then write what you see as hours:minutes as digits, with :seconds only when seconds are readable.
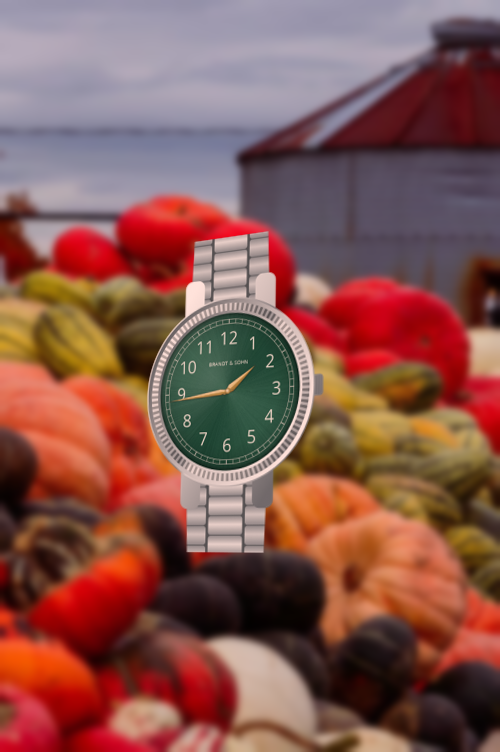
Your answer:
1:44
